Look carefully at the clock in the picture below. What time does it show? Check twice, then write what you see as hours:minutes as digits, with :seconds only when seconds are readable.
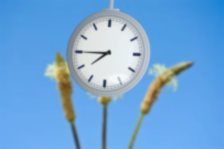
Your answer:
7:45
